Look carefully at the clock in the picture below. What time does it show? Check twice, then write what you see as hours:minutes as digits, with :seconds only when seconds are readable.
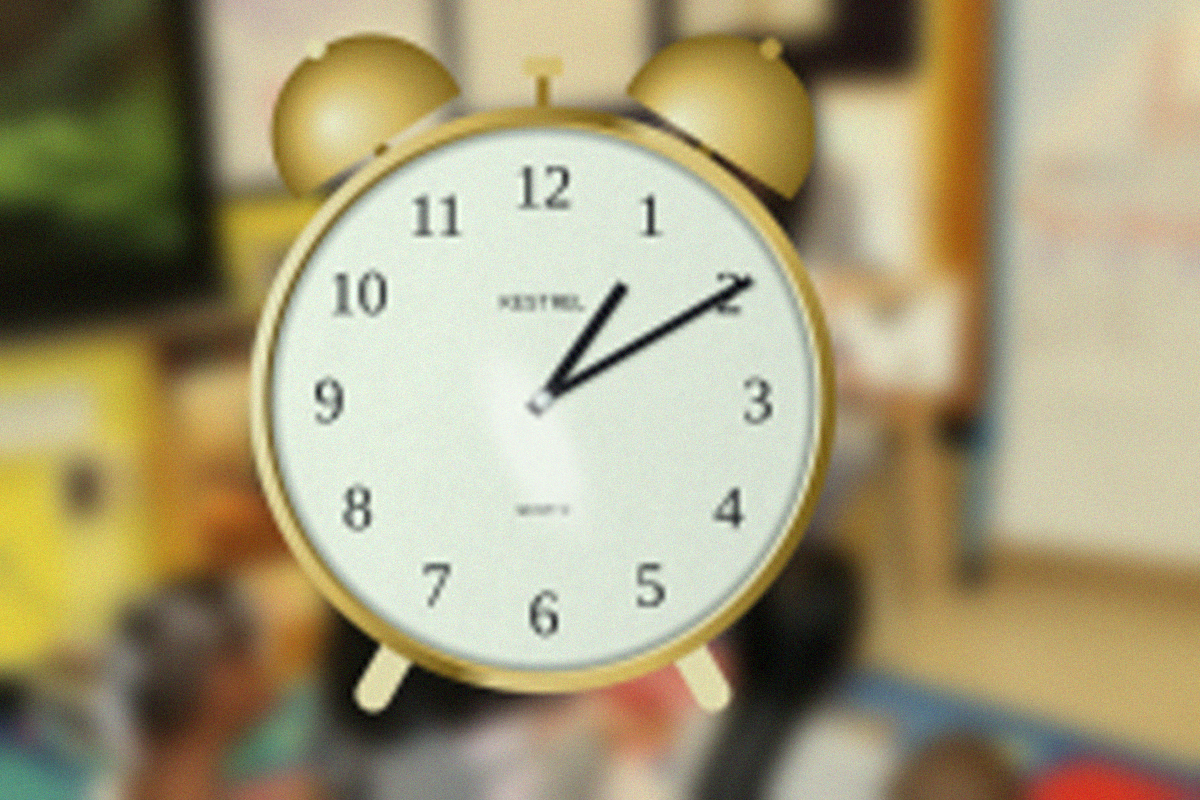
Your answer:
1:10
